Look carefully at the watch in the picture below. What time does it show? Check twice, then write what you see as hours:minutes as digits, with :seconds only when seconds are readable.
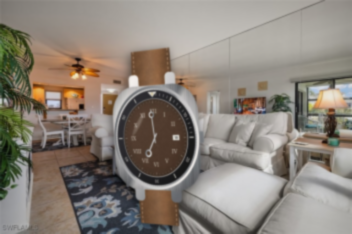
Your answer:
6:59
